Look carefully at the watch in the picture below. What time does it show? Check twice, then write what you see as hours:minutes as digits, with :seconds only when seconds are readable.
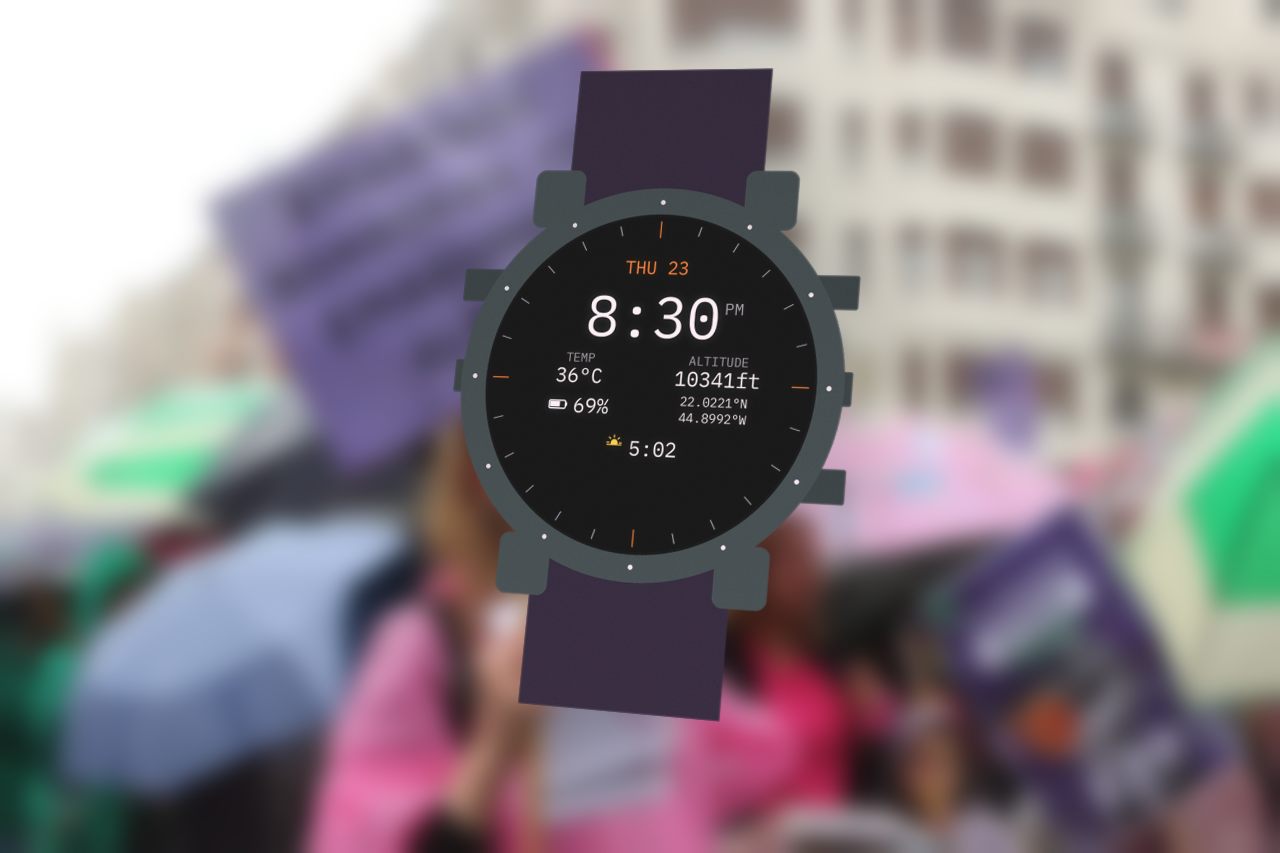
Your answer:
8:30
